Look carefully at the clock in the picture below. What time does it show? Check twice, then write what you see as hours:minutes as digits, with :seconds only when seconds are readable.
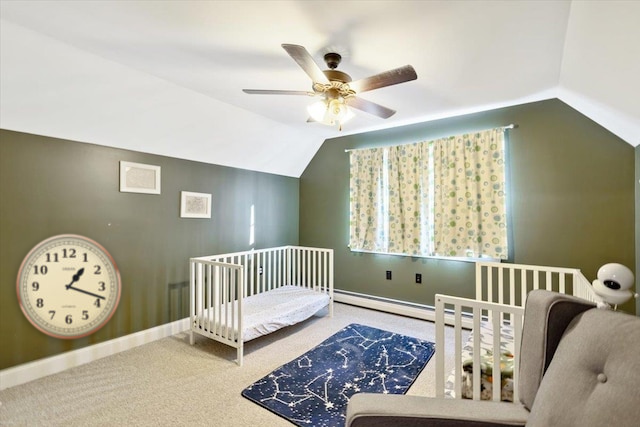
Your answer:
1:18
